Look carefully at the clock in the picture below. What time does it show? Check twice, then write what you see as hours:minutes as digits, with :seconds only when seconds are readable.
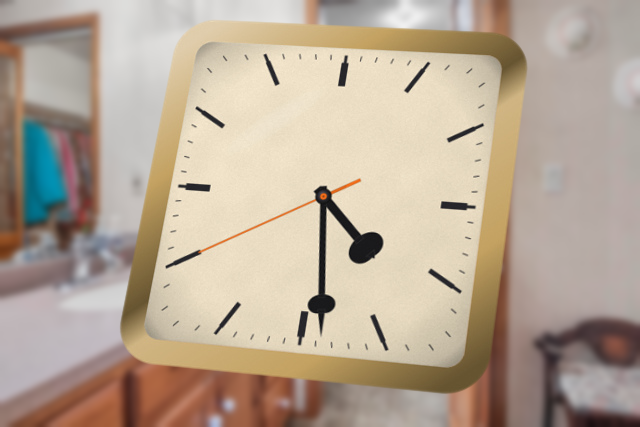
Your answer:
4:28:40
